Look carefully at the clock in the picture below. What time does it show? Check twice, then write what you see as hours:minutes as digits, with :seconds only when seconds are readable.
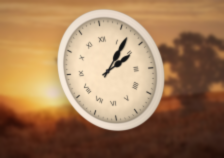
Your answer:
2:07
